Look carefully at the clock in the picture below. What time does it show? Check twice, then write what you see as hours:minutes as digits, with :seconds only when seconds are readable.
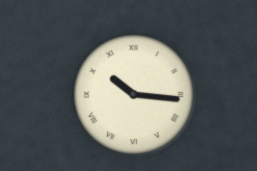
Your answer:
10:16
